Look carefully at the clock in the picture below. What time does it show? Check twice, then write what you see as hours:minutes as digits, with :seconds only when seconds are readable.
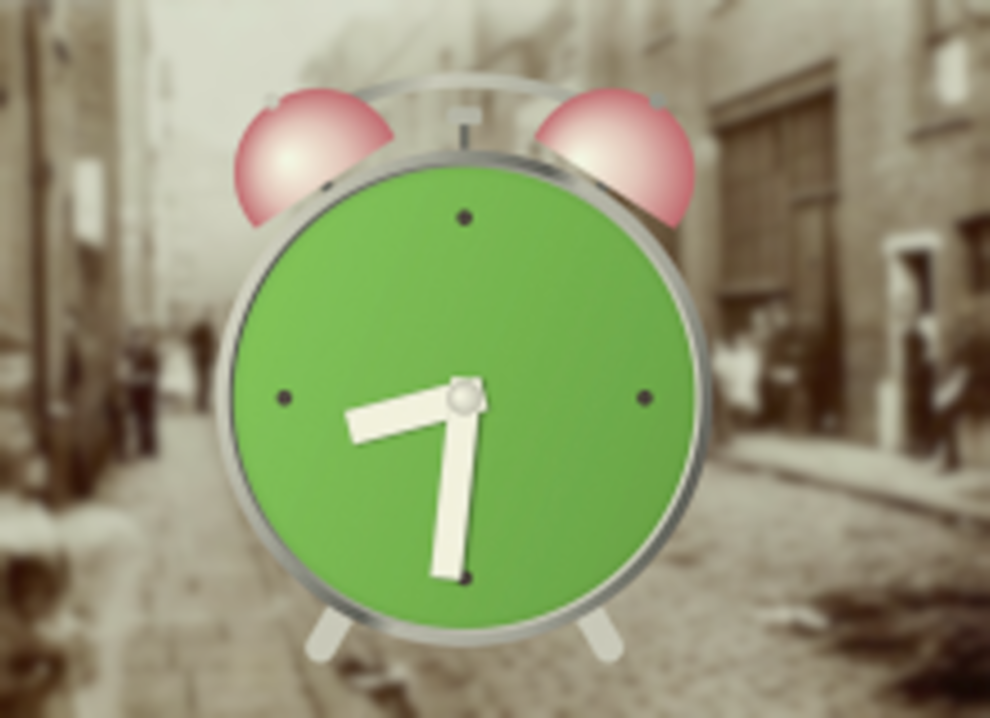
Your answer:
8:31
